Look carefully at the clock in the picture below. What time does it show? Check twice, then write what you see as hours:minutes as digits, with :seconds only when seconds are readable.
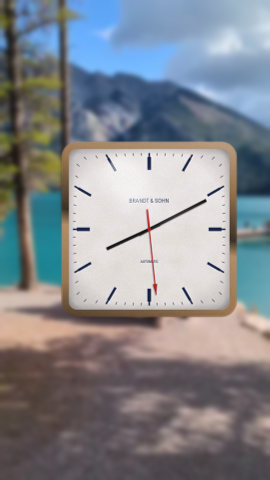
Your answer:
8:10:29
